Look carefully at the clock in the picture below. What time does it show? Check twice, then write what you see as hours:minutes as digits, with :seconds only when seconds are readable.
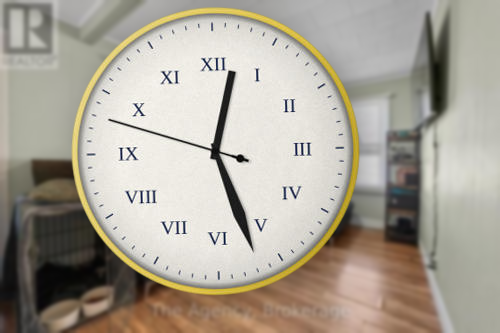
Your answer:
12:26:48
